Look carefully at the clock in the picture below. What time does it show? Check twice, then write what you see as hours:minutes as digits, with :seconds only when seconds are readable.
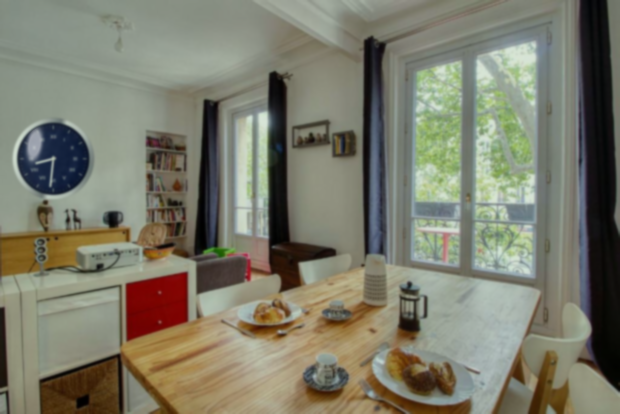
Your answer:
8:31
